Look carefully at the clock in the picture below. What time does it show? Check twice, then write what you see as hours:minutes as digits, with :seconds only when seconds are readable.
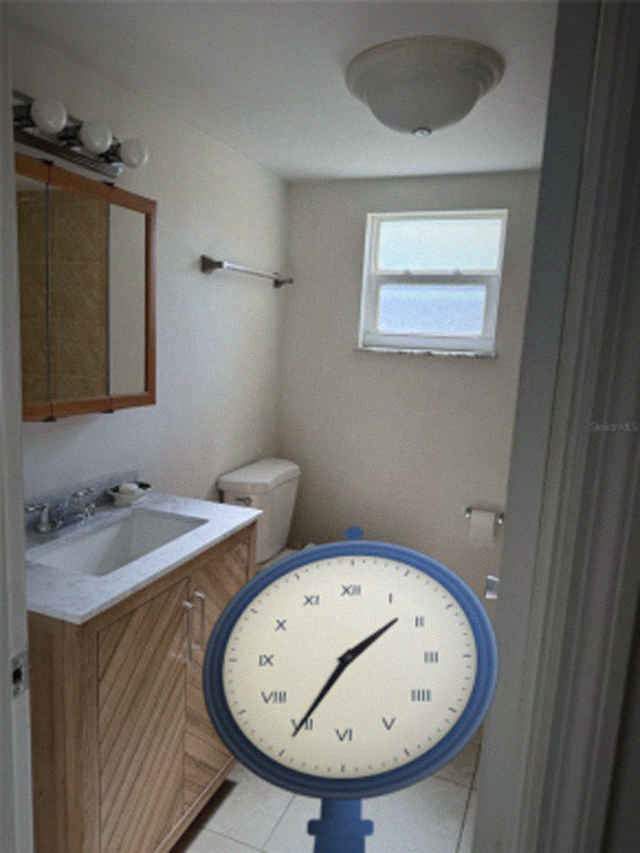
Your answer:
1:35
